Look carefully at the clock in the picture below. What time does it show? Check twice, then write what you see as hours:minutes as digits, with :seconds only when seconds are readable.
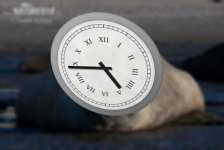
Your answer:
4:44
